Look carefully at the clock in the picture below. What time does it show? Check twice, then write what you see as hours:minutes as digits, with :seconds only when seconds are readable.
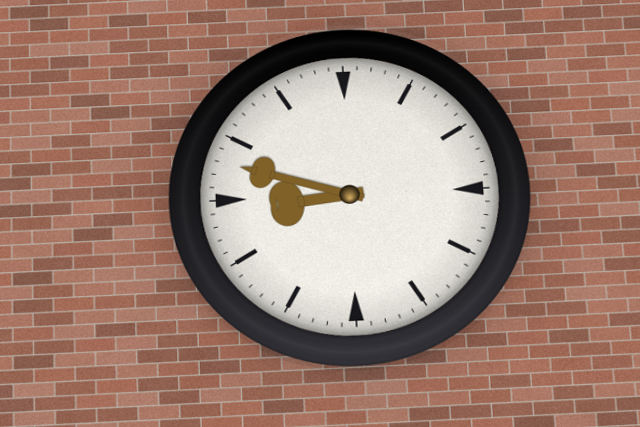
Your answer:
8:48
